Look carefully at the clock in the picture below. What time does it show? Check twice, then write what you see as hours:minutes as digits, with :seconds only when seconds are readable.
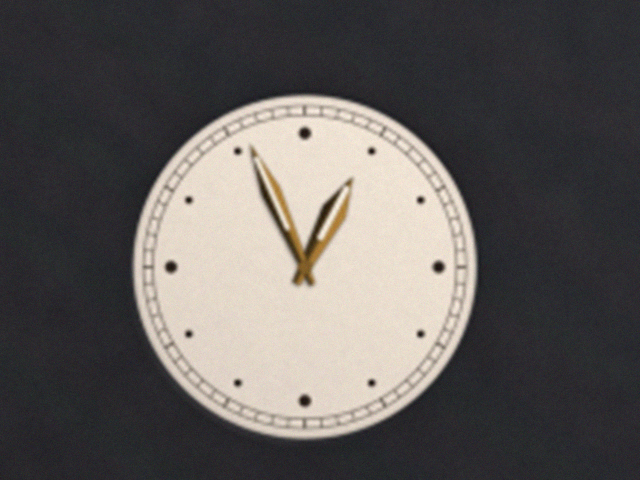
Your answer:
12:56
